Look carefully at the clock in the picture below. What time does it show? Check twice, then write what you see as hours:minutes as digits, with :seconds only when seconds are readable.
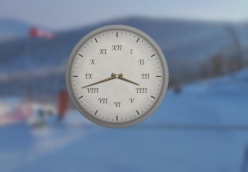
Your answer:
3:42
